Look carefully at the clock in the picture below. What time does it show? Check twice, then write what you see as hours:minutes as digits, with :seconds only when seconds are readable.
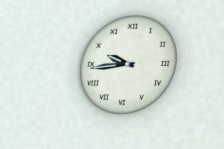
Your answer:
9:44
